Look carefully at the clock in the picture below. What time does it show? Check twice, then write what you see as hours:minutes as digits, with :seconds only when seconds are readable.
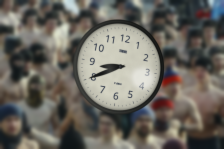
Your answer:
8:40
